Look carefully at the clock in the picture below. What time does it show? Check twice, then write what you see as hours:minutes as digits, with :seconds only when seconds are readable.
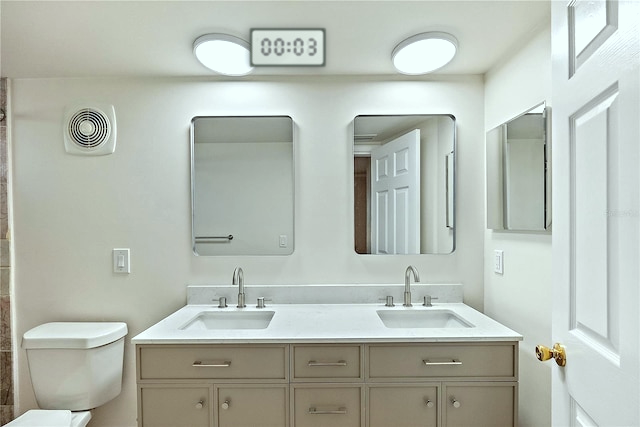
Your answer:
0:03
